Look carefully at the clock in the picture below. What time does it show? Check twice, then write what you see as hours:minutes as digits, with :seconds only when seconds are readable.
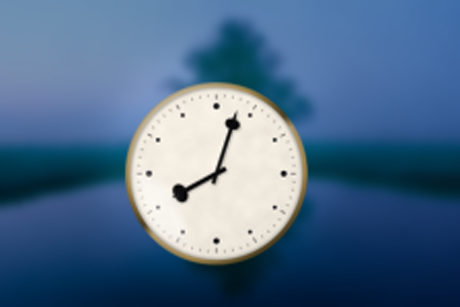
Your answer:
8:03
